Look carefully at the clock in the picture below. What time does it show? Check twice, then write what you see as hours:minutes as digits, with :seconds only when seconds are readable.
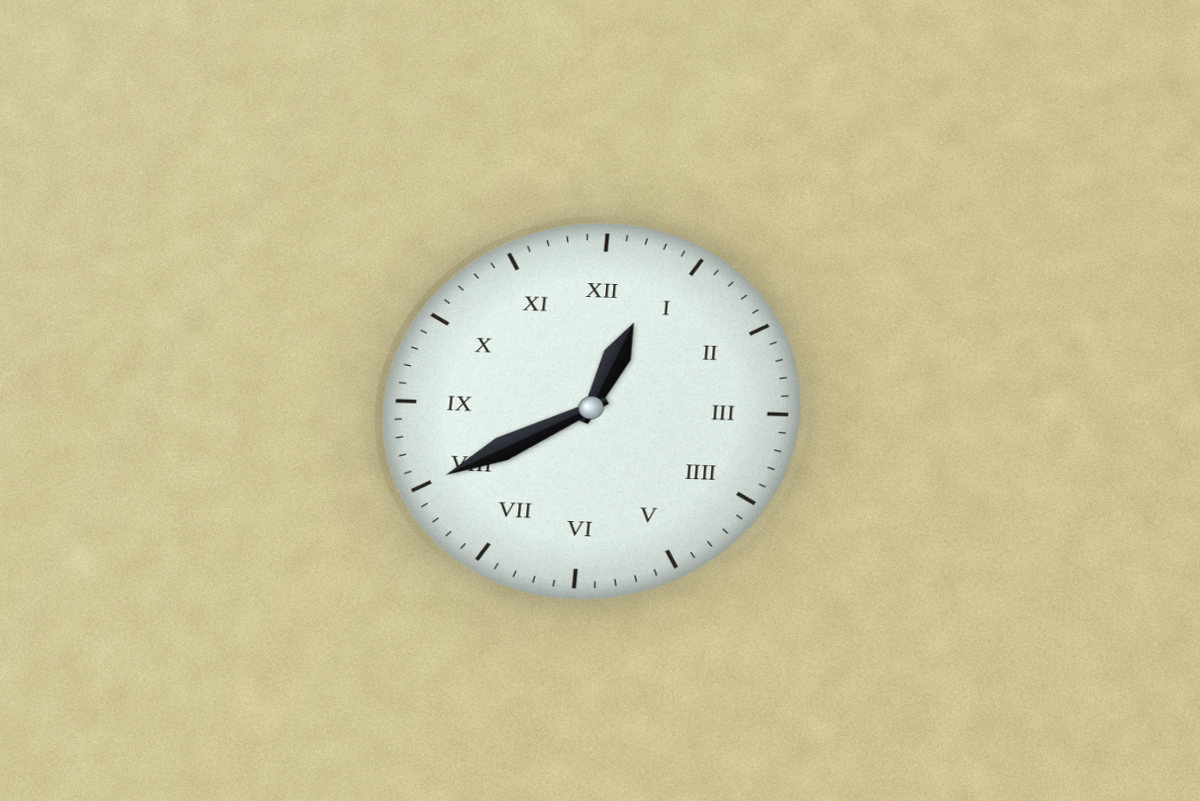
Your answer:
12:40
